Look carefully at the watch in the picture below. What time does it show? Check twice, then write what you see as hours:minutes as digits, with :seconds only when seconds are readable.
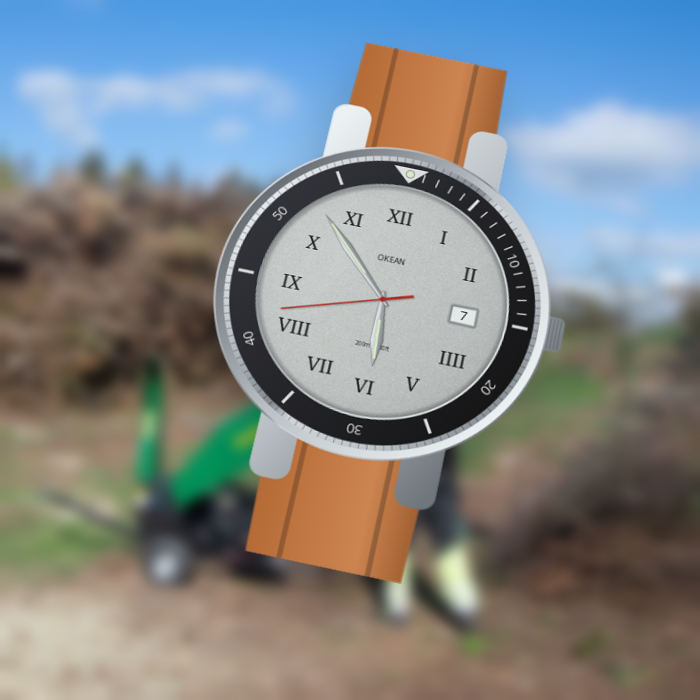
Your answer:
5:52:42
